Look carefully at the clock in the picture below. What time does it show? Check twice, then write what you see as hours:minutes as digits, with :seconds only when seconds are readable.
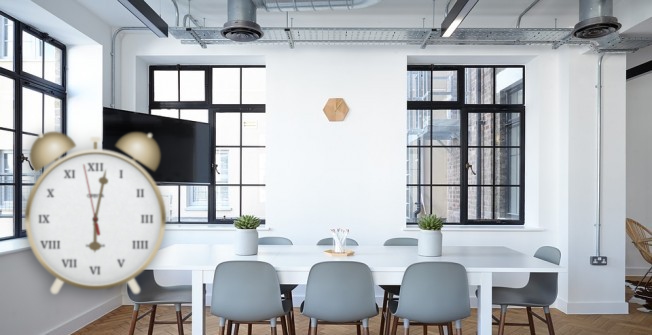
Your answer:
6:01:58
